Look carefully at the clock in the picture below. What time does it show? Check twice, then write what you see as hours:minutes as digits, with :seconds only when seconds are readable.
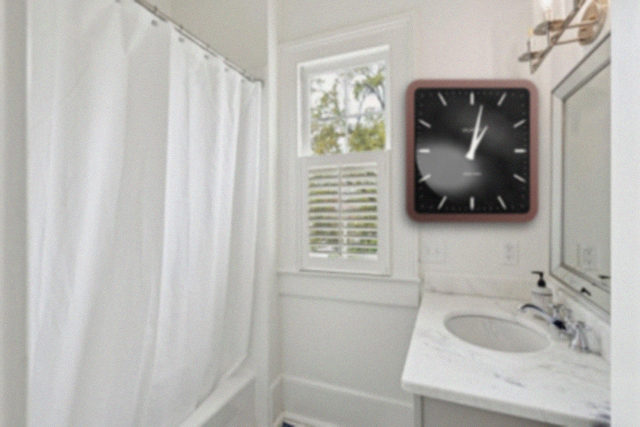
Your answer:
1:02
